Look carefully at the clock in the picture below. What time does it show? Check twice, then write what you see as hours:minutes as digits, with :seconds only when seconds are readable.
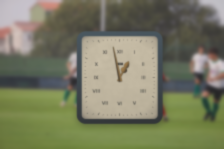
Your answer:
12:58
